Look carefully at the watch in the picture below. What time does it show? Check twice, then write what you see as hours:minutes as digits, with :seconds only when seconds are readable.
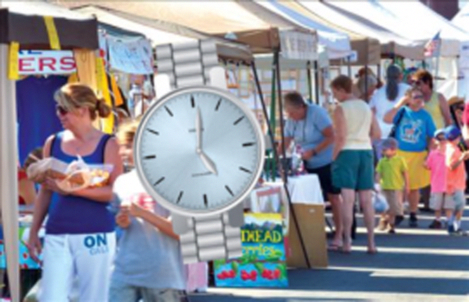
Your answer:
5:01
